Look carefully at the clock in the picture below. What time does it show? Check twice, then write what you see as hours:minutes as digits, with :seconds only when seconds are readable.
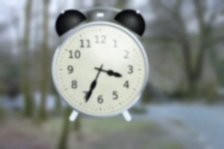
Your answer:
3:34
